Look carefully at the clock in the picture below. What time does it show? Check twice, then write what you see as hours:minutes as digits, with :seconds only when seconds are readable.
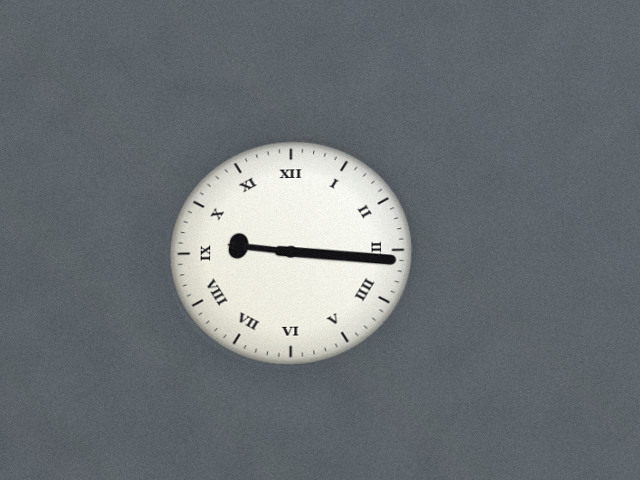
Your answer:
9:16
